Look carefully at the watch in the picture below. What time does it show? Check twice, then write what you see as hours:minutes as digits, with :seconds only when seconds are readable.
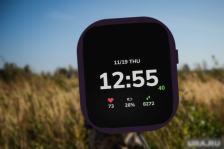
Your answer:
12:55
